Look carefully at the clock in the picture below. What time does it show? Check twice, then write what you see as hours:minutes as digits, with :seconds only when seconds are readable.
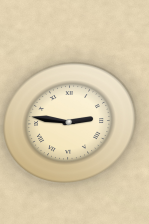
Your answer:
2:47
